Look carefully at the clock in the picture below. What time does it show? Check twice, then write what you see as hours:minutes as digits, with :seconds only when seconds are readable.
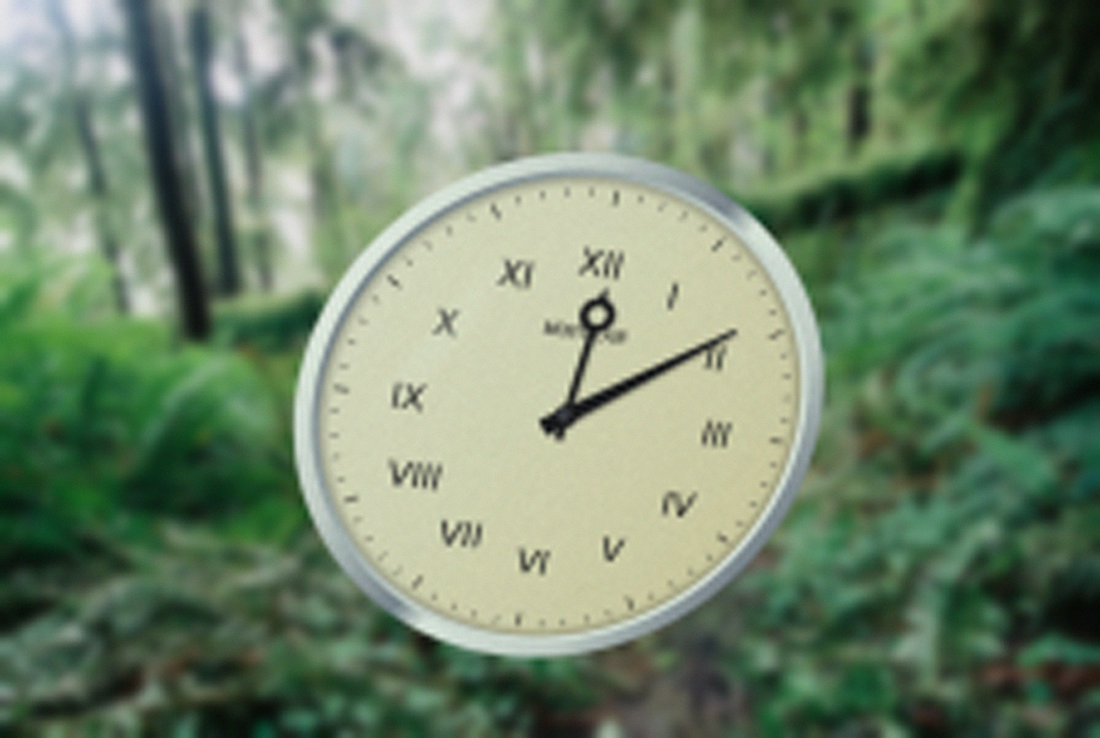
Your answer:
12:09
